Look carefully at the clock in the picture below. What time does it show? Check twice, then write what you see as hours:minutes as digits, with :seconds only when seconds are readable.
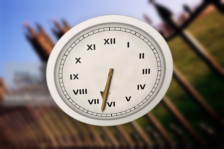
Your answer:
6:32
